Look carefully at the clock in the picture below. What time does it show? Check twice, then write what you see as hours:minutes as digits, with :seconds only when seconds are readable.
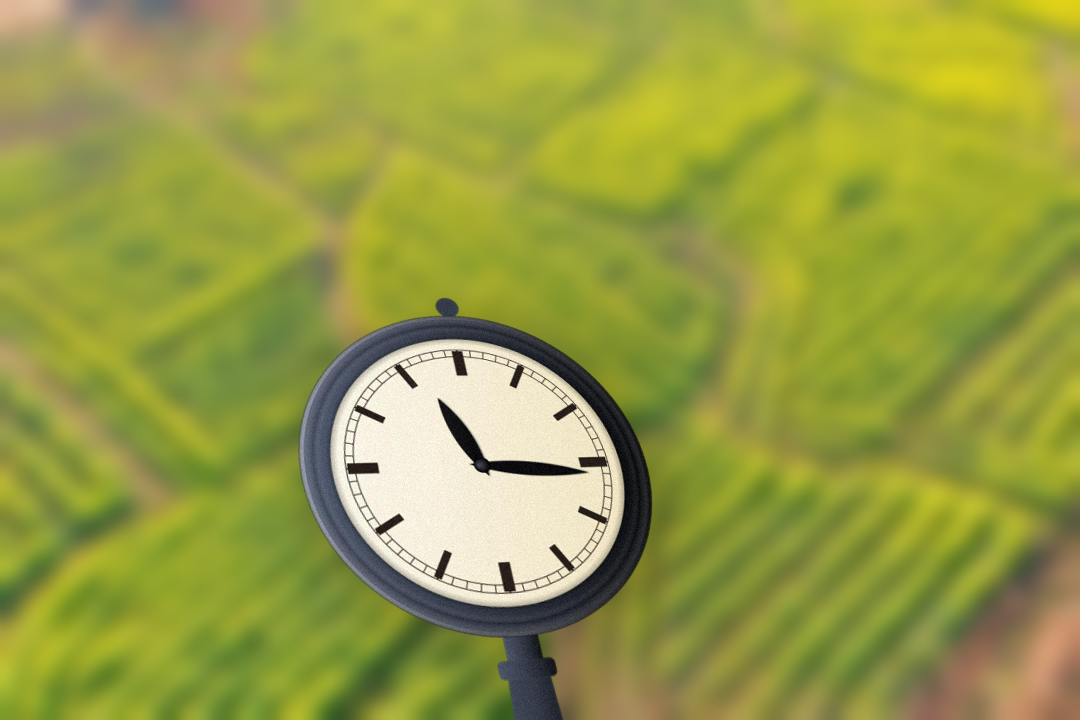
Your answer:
11:16
